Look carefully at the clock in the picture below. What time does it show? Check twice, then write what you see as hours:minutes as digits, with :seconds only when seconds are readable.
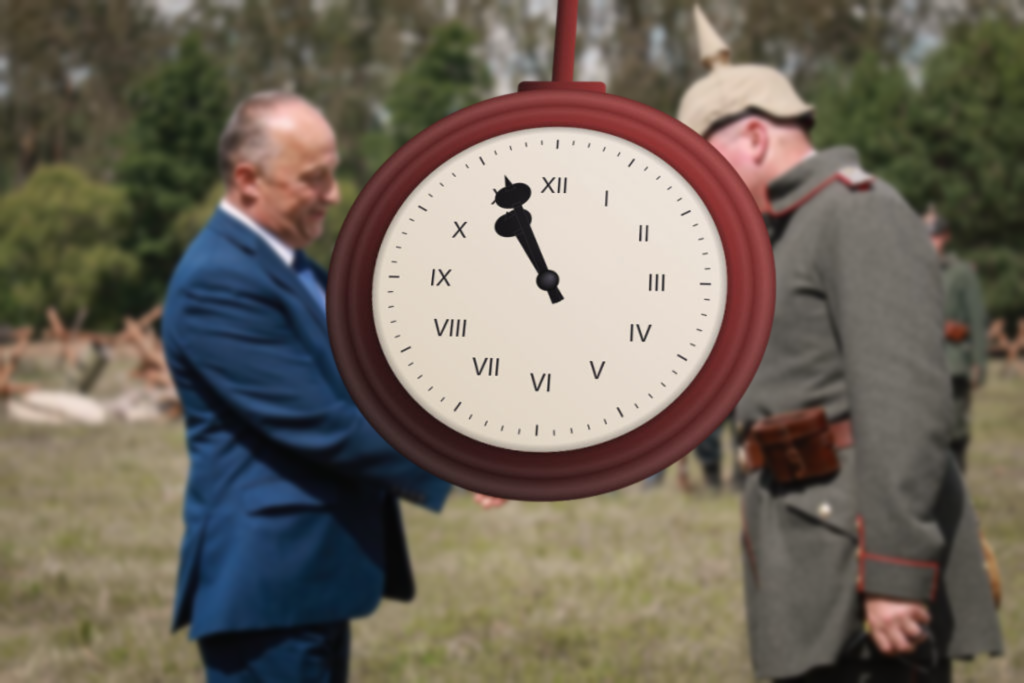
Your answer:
10:56
